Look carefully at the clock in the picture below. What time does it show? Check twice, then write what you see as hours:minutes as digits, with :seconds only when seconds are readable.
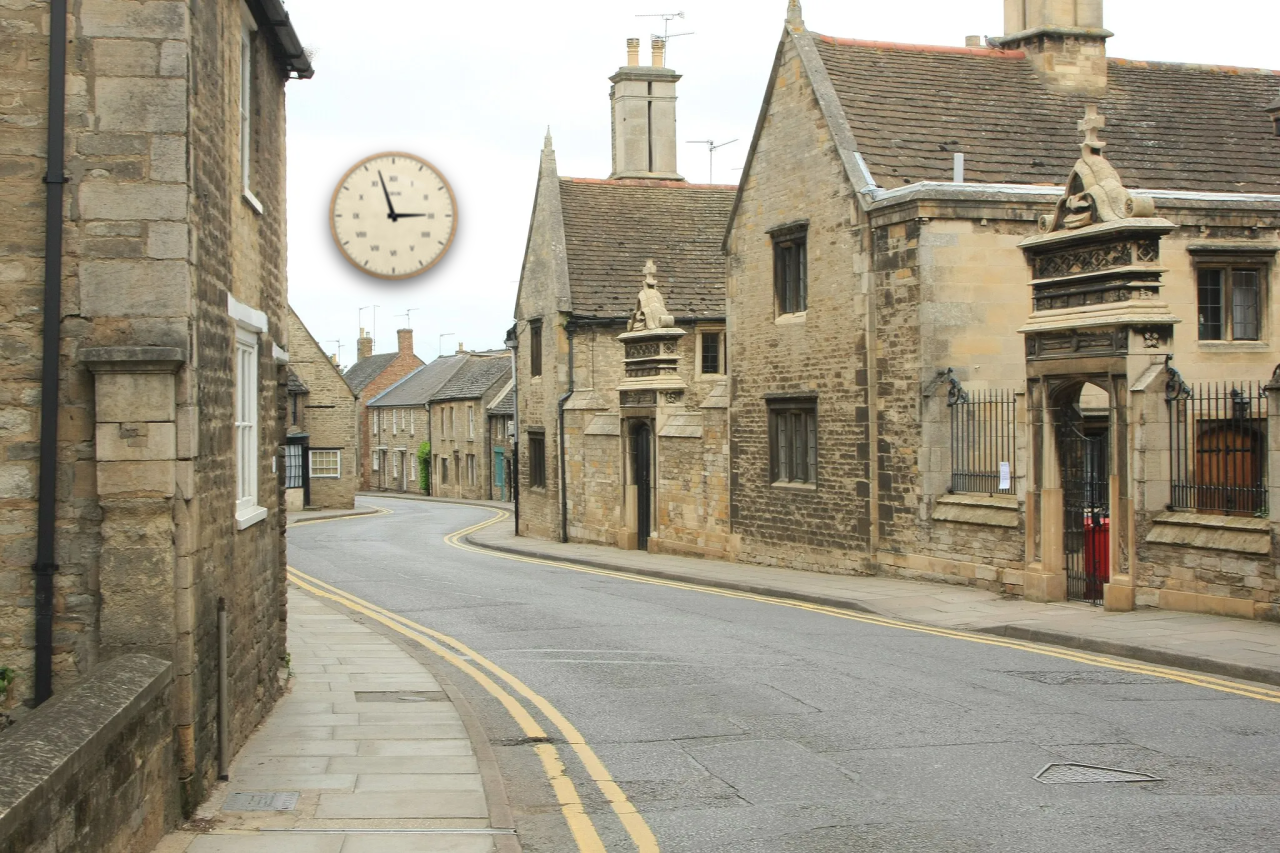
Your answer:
2:57
